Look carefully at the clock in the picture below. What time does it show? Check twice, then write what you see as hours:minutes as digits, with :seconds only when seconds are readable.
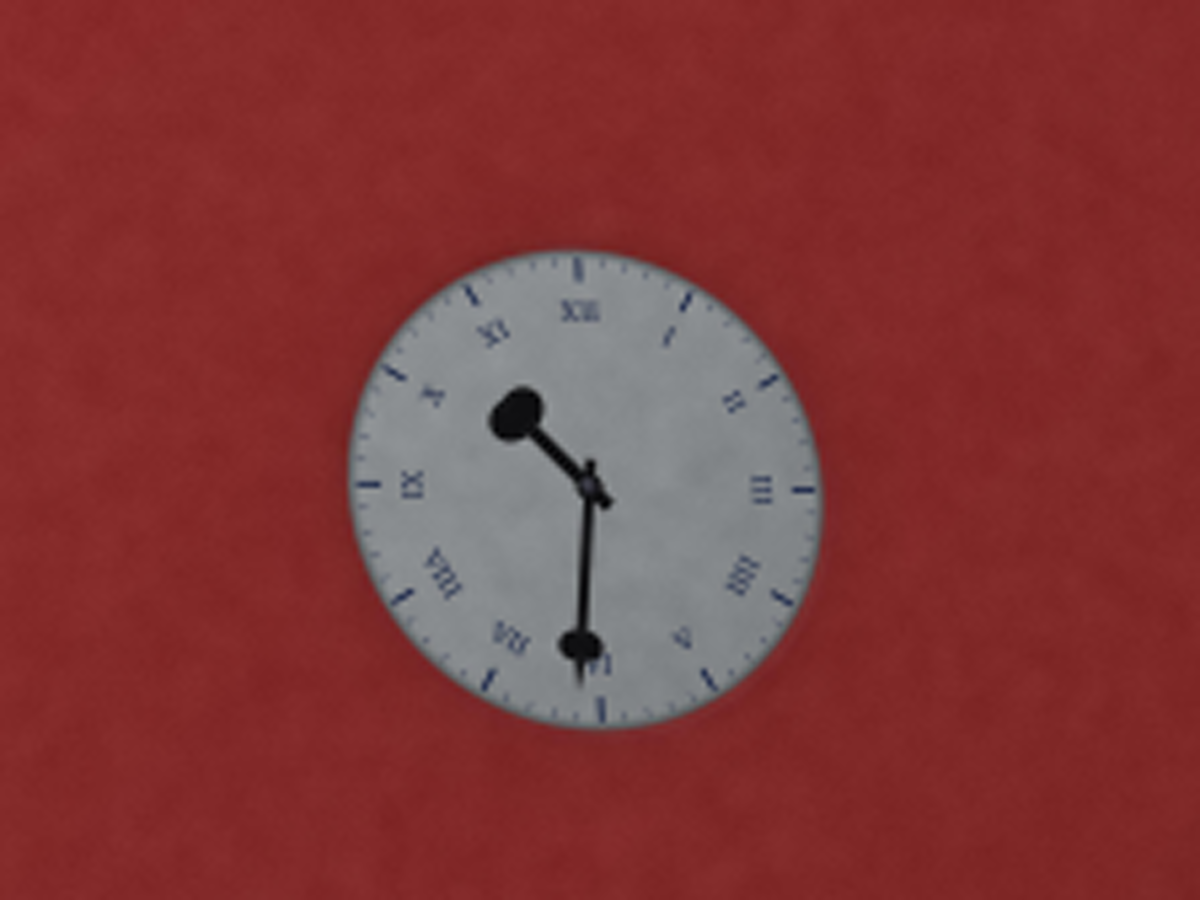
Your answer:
10:31
